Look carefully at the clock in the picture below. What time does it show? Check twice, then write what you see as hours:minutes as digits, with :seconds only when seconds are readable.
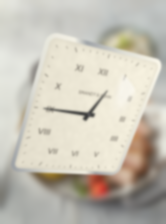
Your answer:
12:45
